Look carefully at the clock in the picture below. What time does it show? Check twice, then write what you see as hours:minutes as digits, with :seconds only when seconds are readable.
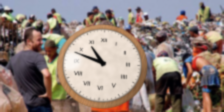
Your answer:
10:48
